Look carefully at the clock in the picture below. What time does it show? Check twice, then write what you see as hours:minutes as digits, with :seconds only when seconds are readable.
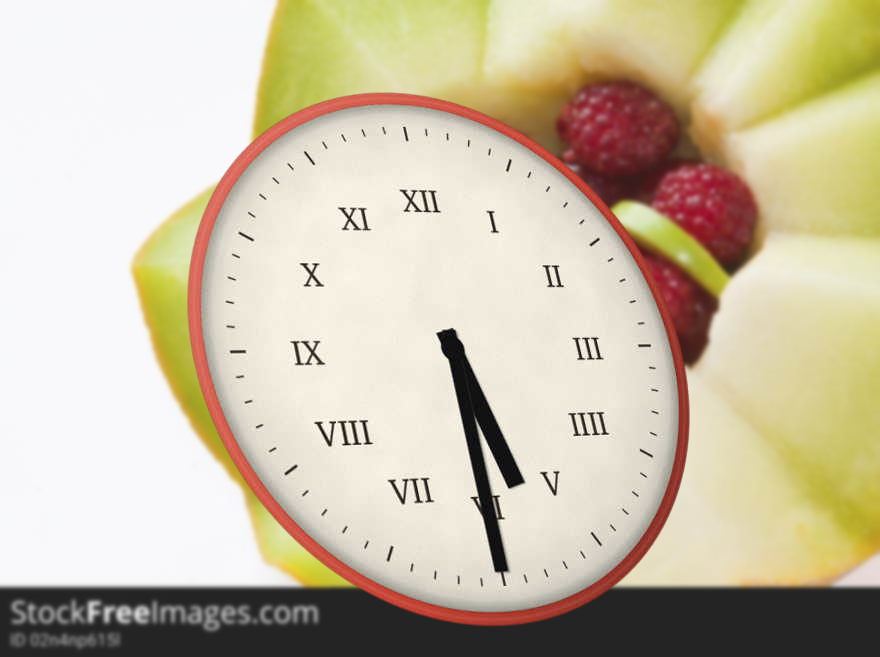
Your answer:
5:30
